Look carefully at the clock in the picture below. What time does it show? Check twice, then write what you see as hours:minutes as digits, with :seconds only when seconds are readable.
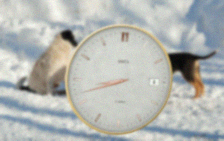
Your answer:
8:42
